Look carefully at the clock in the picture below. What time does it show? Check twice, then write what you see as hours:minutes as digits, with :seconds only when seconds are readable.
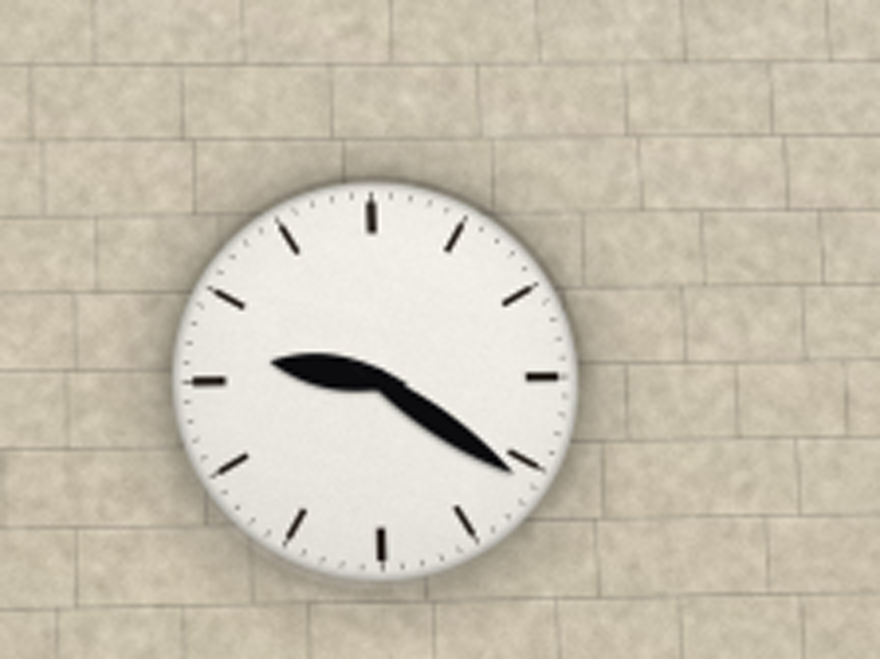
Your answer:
9:21
